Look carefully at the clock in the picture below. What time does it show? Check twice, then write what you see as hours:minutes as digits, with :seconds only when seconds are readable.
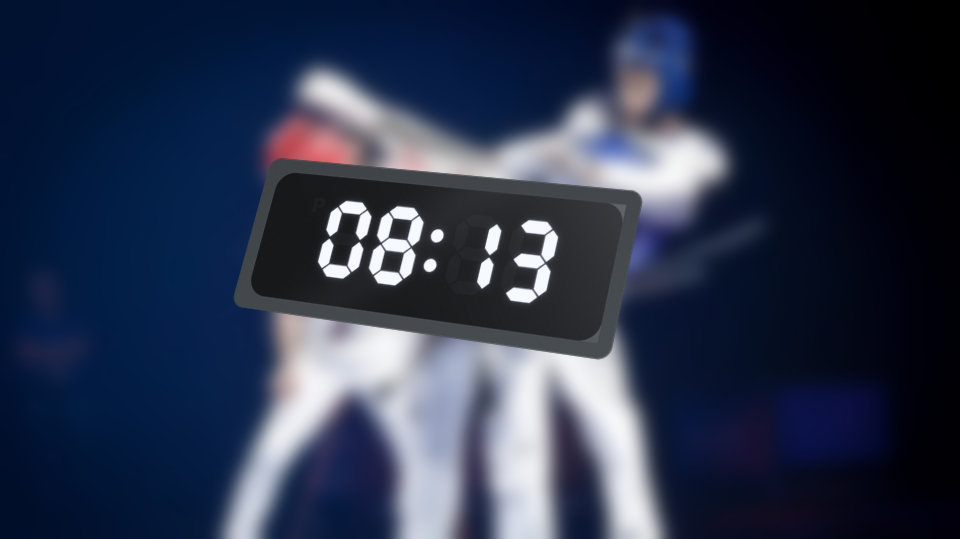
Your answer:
8:13
